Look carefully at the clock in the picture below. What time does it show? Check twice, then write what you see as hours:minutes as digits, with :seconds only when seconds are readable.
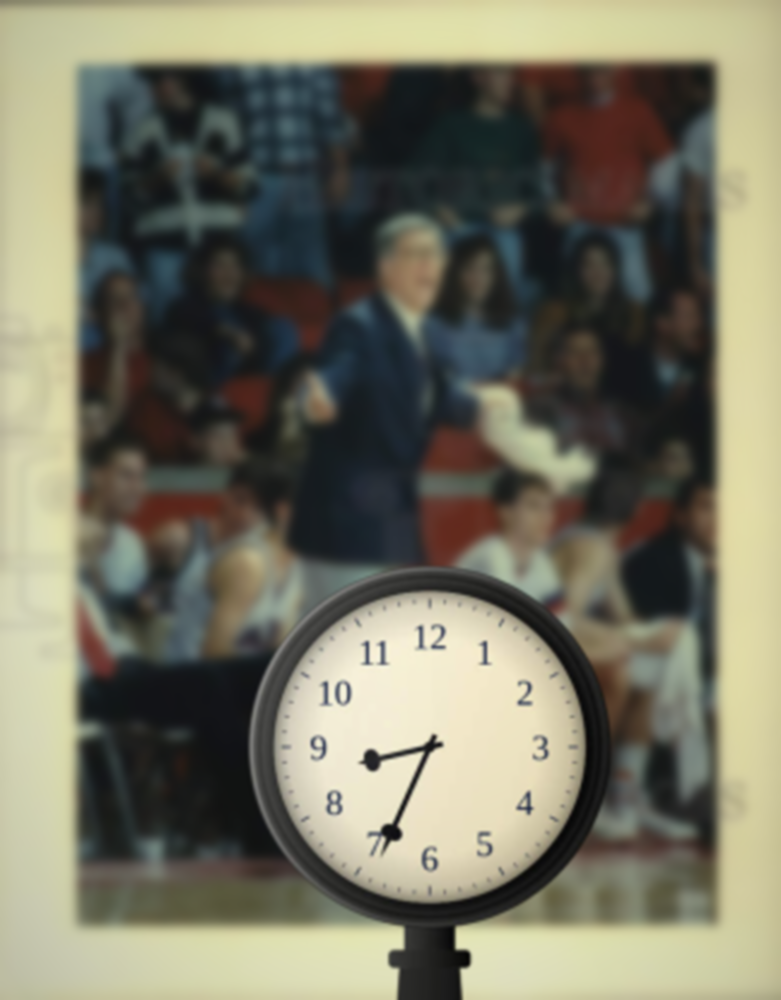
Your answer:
8:34
